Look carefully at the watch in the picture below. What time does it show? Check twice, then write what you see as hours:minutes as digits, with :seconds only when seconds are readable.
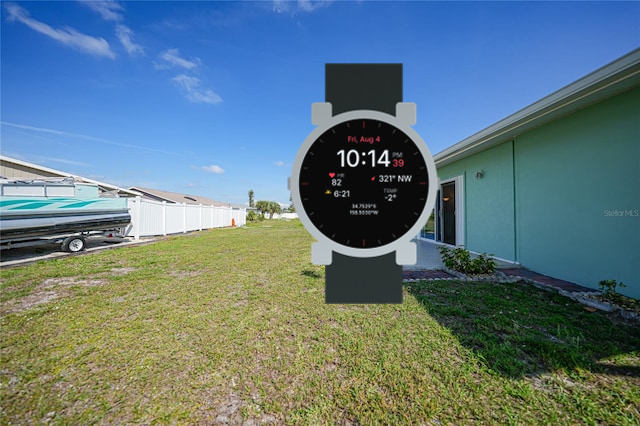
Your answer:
10:14:39
